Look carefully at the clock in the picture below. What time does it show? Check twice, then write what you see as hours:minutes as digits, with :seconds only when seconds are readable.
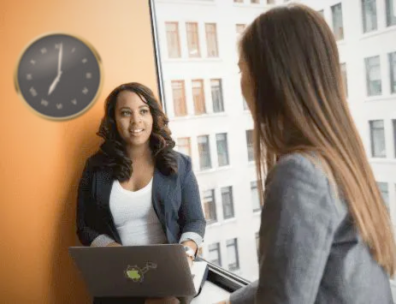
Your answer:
7:01
